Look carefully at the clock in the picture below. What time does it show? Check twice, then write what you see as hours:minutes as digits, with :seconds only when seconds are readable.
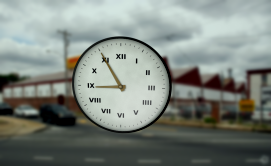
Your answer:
8:55
